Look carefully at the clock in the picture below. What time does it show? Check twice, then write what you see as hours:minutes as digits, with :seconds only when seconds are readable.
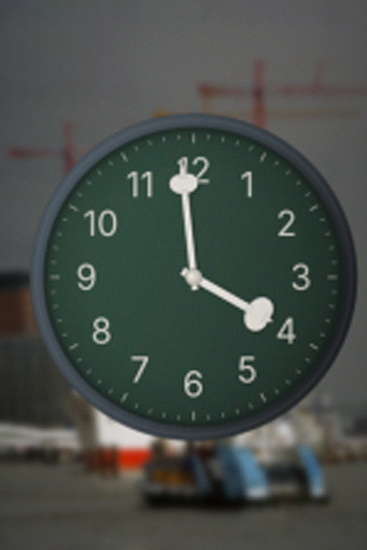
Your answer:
3:59
